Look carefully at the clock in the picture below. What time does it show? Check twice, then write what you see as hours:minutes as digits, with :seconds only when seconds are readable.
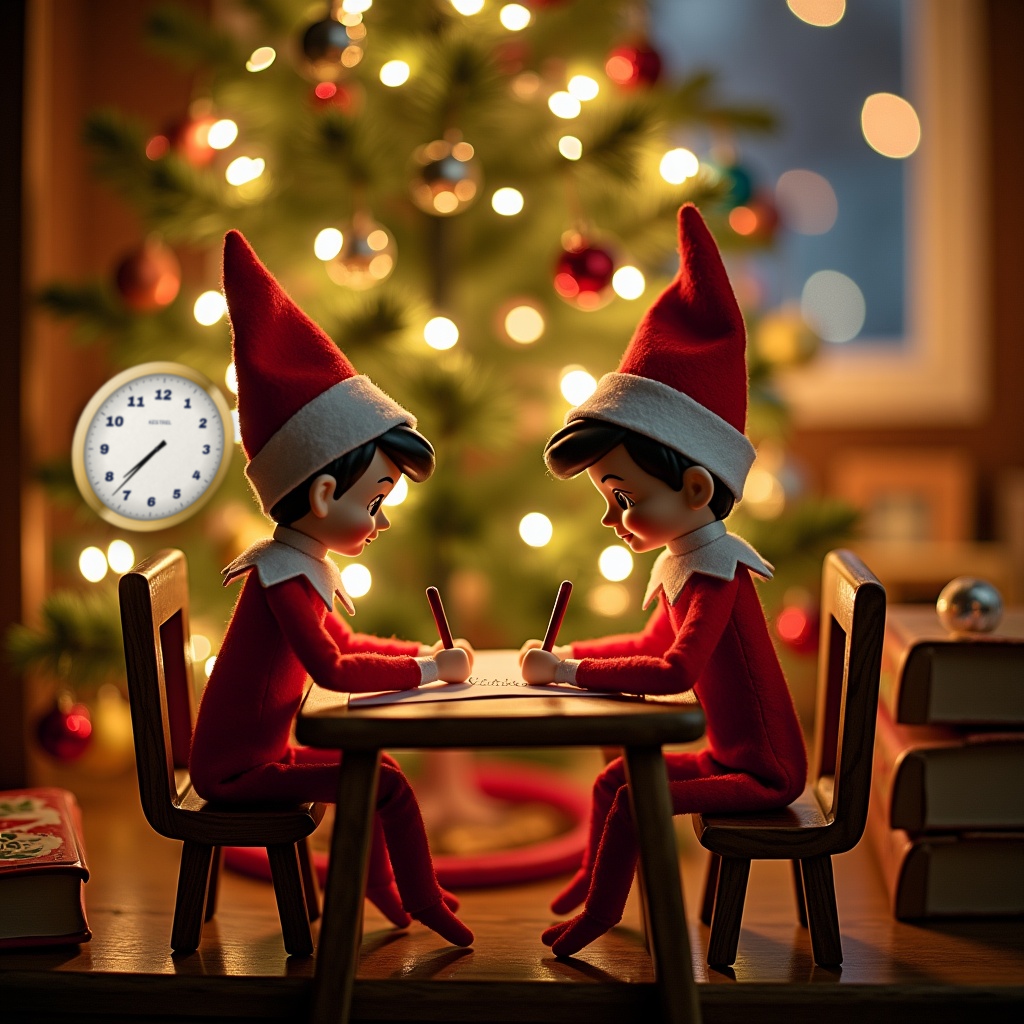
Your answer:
7:37
